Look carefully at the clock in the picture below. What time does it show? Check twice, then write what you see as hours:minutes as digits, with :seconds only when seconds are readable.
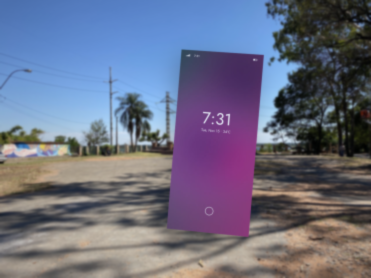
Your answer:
7:31
